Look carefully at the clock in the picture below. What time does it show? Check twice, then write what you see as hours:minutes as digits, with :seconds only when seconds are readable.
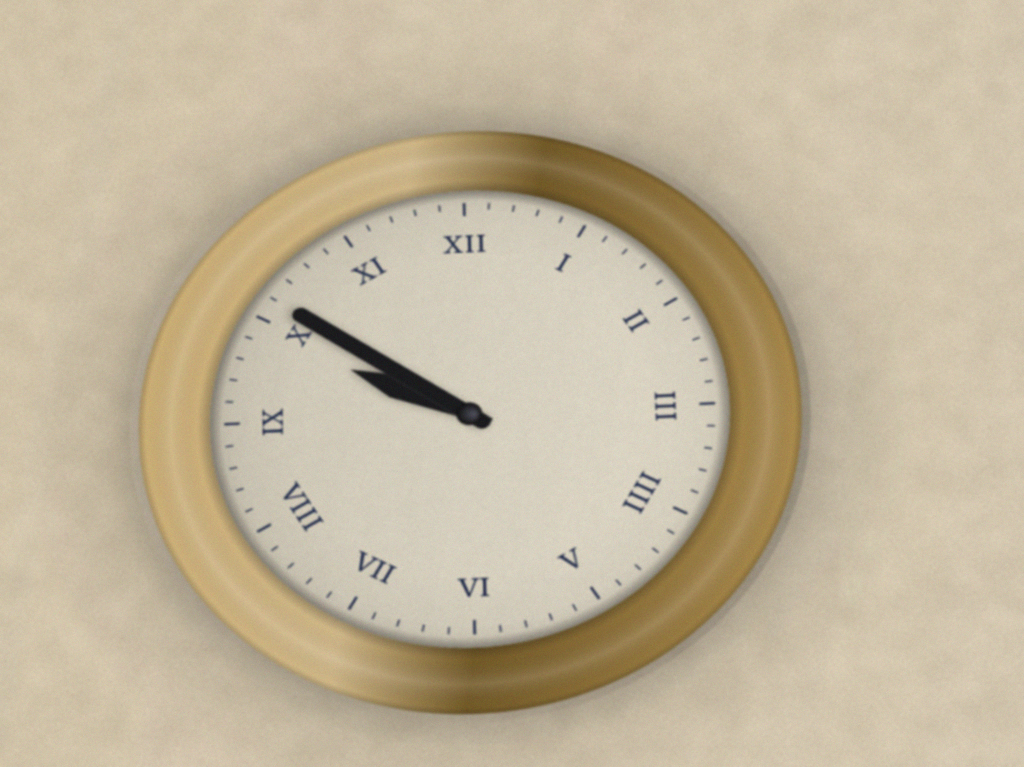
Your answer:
9:51
